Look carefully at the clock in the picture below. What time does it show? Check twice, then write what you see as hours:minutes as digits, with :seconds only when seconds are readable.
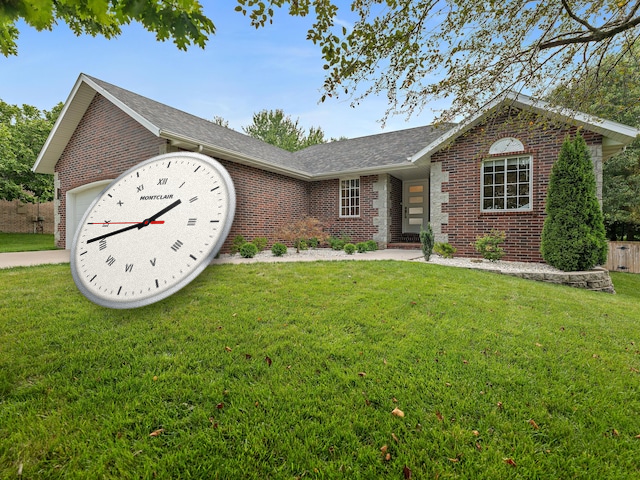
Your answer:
1:41:45
